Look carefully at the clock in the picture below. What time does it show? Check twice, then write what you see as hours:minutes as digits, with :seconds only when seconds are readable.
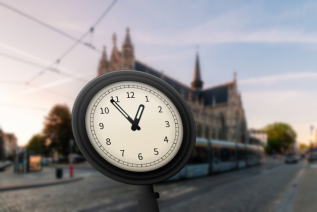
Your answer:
12:54
